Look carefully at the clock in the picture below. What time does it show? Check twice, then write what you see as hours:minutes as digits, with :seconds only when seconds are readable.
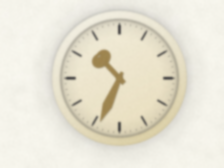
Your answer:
10:34
